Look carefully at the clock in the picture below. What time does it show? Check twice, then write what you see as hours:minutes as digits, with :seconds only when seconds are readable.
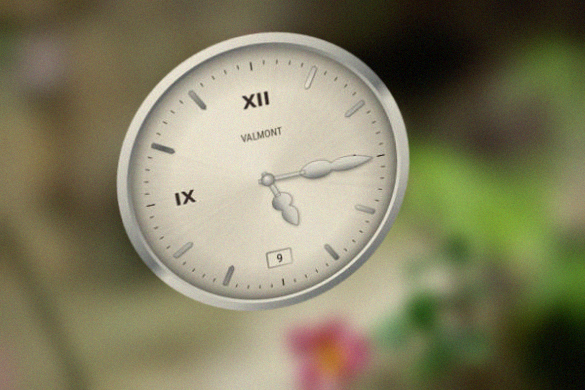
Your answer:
5:15
